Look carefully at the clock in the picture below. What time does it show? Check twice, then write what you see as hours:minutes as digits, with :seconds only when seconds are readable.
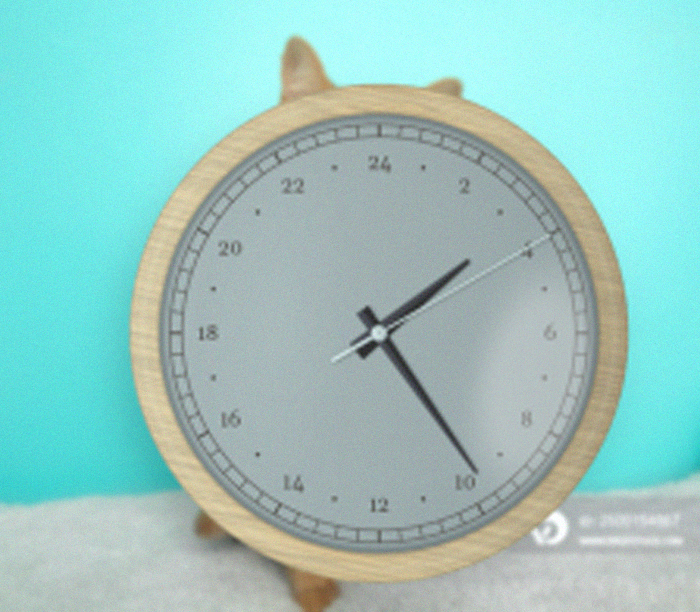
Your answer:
3:24:10
